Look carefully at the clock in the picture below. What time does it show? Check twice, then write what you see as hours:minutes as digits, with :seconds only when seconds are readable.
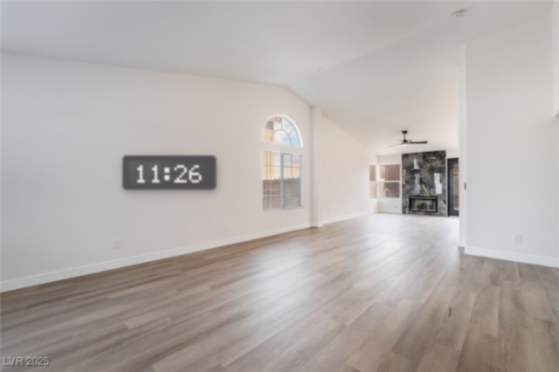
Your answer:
11:26
